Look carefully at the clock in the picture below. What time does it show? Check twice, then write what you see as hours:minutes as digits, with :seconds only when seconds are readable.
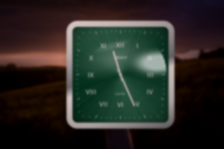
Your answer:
11:26
